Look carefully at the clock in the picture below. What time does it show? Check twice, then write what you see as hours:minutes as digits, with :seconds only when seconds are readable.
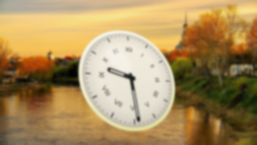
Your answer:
9:29
